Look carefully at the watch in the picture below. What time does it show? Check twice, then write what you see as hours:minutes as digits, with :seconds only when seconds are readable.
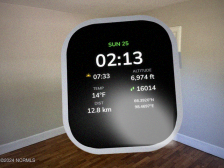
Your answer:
2:13
